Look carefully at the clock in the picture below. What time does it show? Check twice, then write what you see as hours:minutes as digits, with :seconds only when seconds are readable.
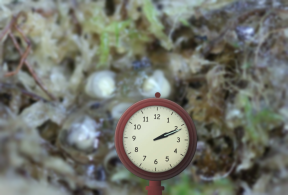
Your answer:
2:11
